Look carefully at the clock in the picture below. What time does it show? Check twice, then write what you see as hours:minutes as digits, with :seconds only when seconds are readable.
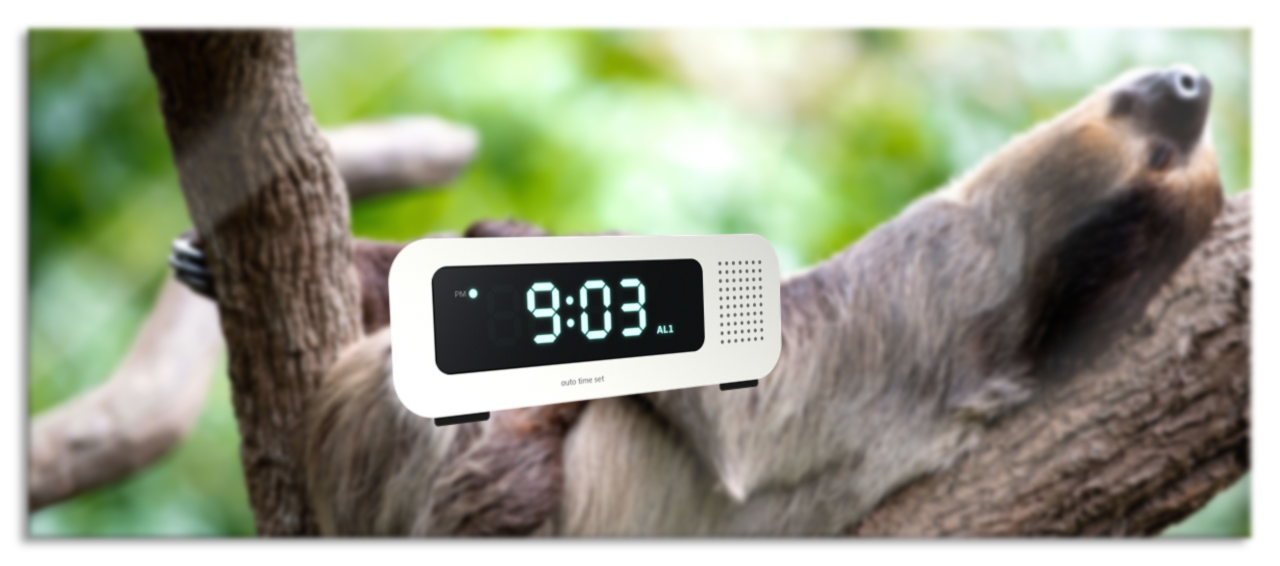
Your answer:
9:03
